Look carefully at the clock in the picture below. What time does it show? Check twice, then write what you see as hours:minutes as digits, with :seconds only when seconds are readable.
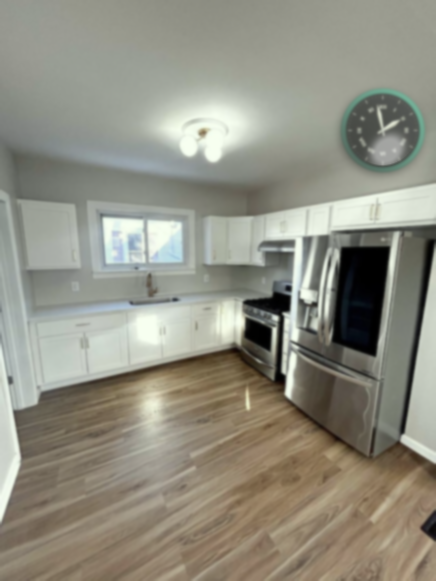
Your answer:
1:58
